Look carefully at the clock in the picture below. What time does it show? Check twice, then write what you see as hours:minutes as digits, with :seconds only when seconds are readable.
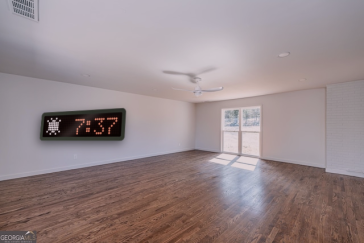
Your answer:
7:37
